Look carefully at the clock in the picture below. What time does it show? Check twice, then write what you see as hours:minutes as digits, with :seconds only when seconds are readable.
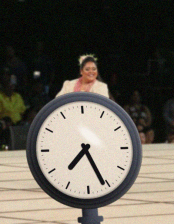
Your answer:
7:26
